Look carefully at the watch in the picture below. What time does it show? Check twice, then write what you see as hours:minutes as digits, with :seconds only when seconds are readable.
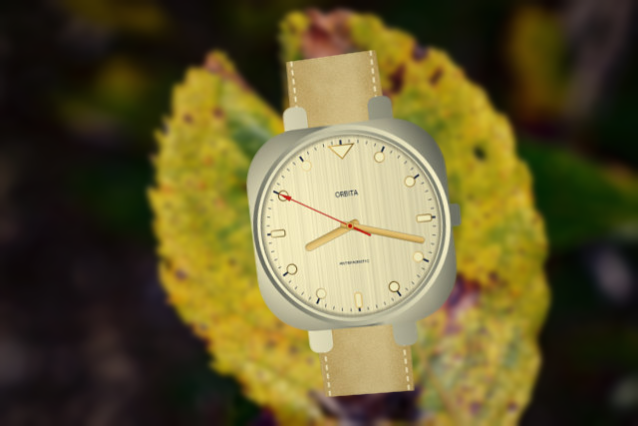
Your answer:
8:17:50
